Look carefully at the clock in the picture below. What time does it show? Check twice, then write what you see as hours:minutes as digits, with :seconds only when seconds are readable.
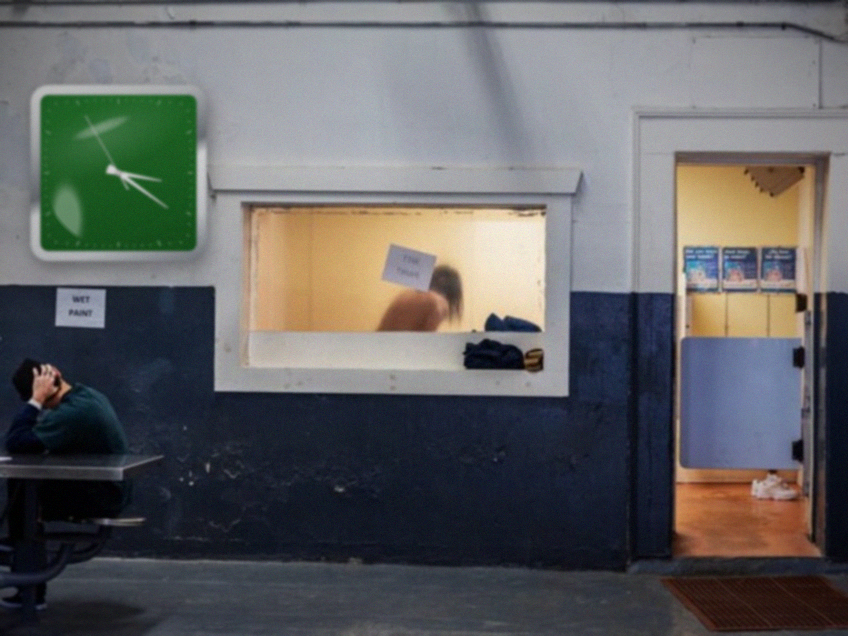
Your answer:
3:20:55
